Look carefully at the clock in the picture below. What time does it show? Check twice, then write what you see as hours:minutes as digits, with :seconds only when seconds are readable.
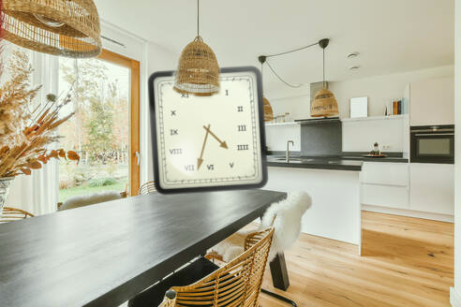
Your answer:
4:33
